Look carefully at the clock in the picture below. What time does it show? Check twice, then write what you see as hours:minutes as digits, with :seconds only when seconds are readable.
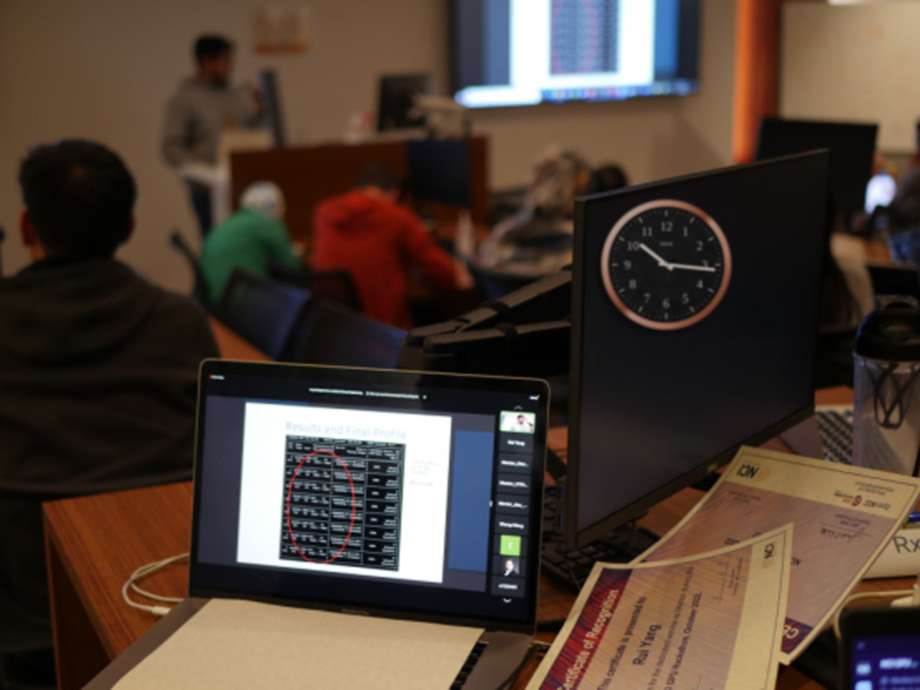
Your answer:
10:16
